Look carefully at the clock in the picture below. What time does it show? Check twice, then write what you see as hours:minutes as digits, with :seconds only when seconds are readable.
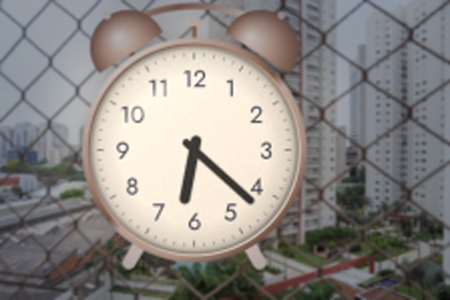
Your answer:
6:22
